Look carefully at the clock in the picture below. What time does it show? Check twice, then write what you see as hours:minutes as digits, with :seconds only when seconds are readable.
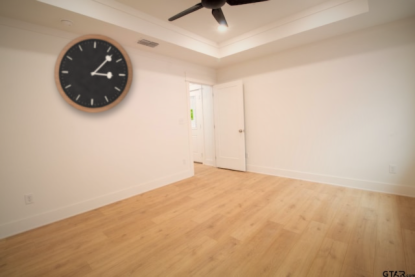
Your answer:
3:07
